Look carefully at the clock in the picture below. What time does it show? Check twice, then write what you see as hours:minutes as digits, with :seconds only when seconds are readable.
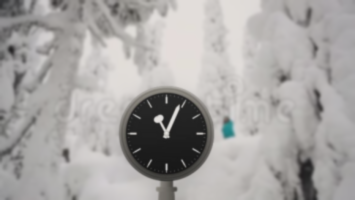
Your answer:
11:04
